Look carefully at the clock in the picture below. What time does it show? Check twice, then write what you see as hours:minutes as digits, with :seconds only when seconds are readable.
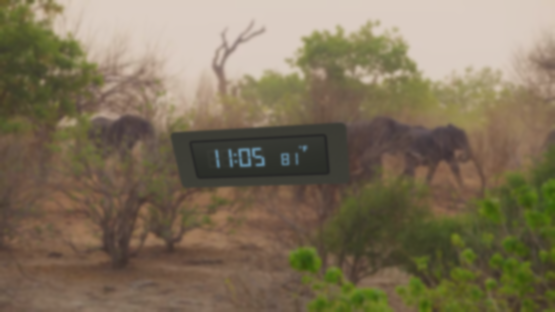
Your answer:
11:05
